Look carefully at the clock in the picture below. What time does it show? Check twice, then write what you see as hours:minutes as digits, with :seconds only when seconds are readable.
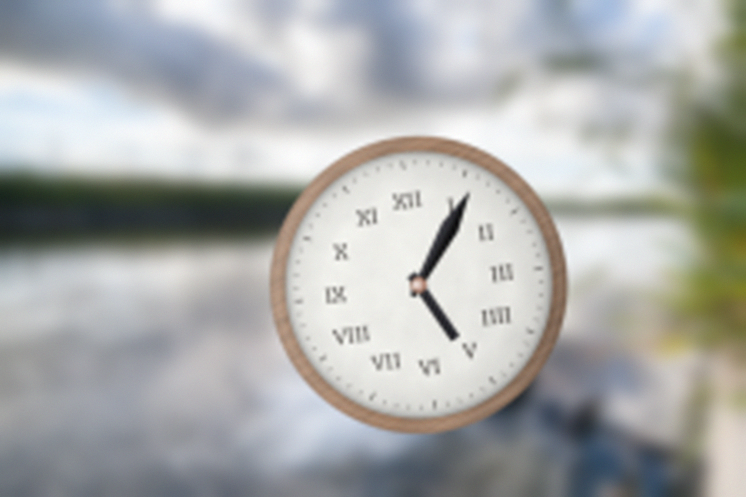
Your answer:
5:06
